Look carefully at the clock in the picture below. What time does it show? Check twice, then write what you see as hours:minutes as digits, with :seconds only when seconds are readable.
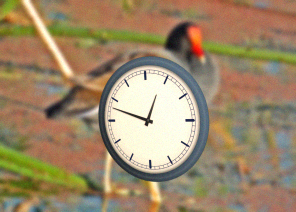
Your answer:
12:48
